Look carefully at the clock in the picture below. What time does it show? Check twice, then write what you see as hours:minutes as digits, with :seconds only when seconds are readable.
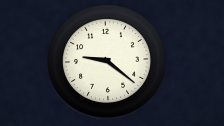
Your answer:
9:22
